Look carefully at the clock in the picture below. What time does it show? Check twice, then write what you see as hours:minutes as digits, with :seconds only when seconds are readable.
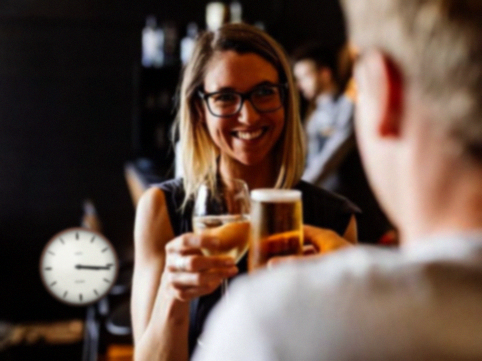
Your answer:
3:16
